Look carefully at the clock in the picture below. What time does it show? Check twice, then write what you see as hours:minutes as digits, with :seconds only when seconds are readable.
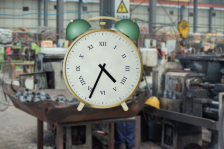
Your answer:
4:34
